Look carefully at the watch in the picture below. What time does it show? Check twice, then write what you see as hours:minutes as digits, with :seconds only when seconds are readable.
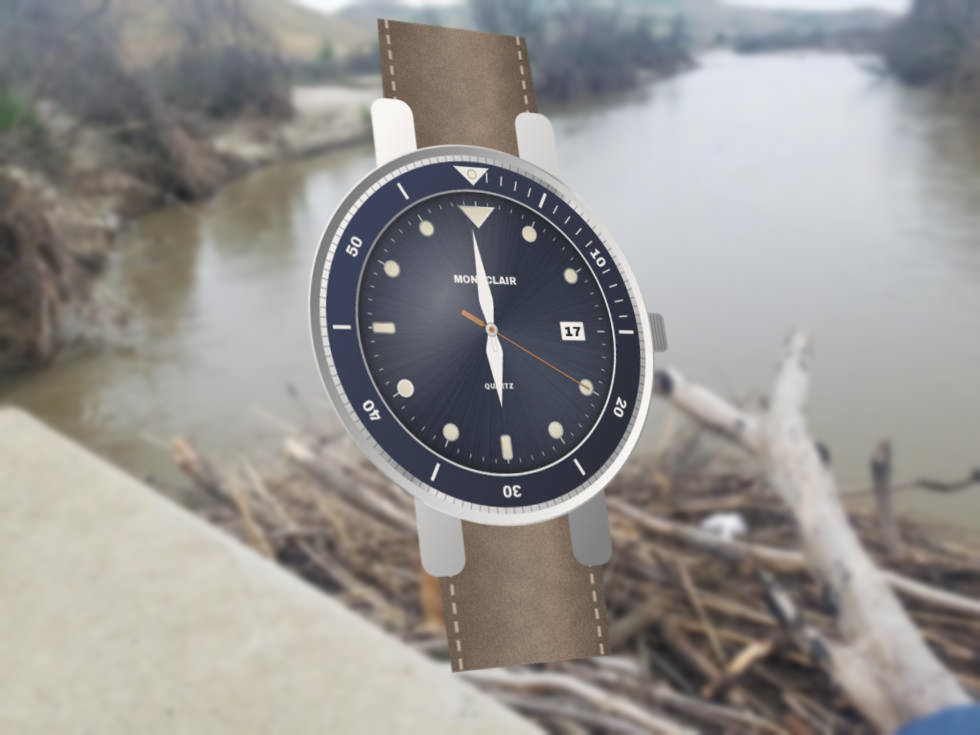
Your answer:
5:59:20
